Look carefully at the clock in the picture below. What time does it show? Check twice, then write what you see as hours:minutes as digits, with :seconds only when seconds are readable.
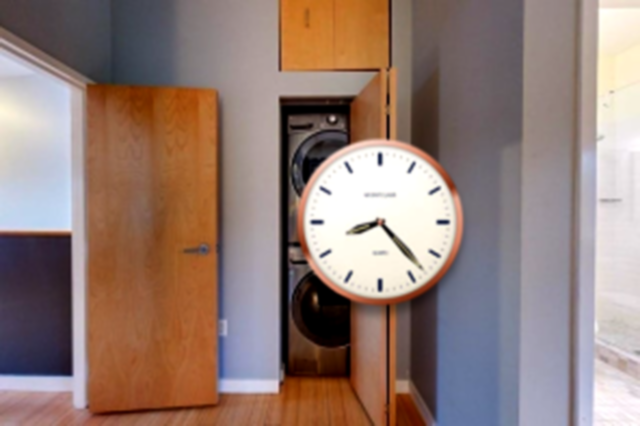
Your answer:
8:23
